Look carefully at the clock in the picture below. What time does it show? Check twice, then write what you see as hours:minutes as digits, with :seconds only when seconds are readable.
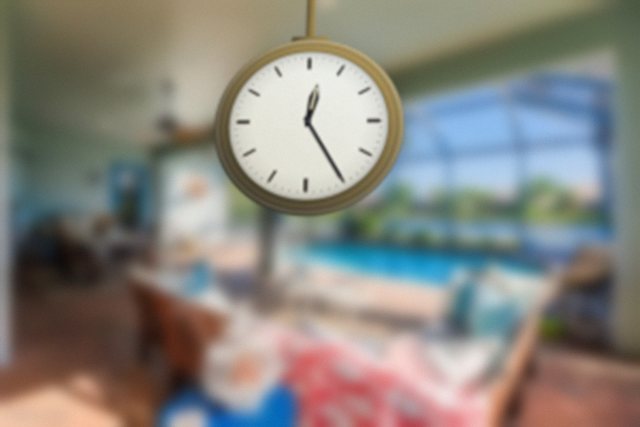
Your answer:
12:25
